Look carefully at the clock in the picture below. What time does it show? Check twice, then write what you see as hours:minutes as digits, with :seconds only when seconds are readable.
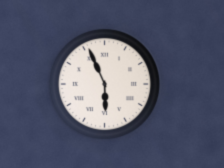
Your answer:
5:56
